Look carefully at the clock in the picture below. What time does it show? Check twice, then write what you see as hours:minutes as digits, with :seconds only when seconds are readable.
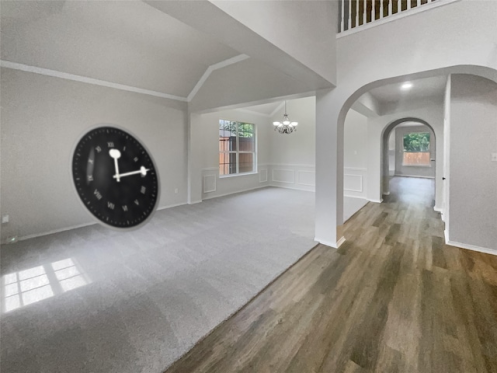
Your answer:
12:14
